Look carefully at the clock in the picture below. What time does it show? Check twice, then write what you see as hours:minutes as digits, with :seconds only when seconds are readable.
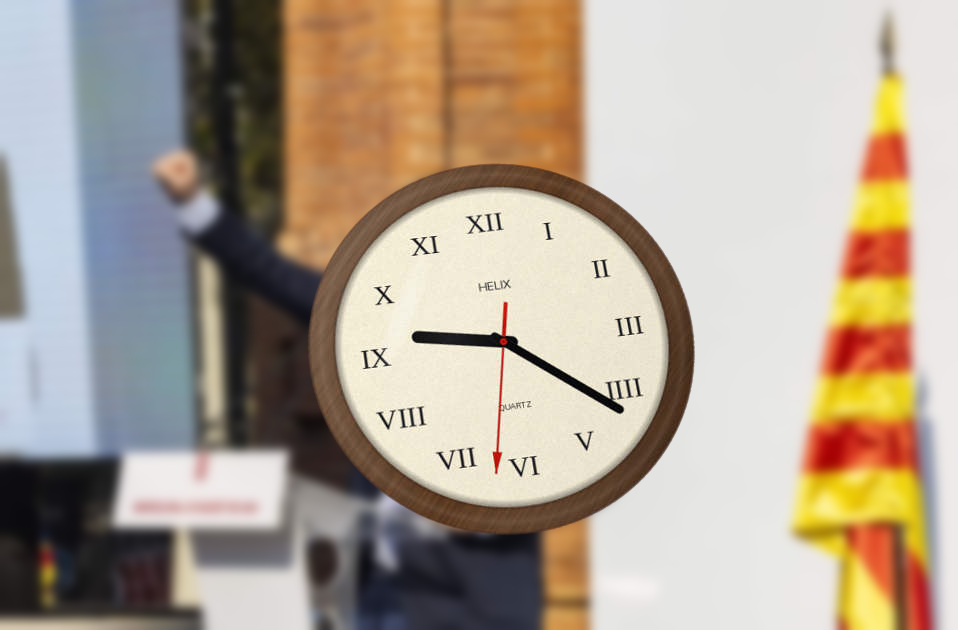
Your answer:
9:21:32
